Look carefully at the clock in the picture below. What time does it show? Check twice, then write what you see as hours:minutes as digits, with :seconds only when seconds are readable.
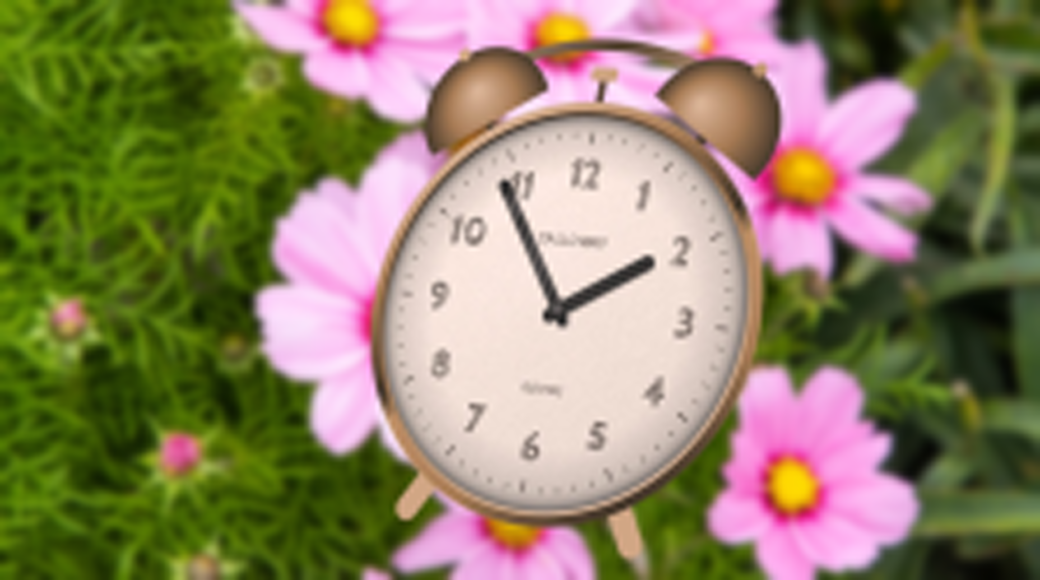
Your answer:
1:54
